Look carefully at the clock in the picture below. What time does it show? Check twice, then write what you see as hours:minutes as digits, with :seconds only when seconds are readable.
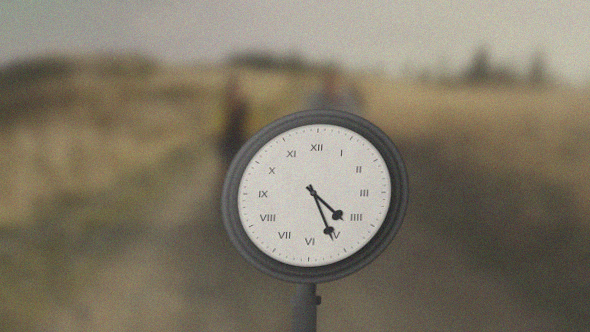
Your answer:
4:26
